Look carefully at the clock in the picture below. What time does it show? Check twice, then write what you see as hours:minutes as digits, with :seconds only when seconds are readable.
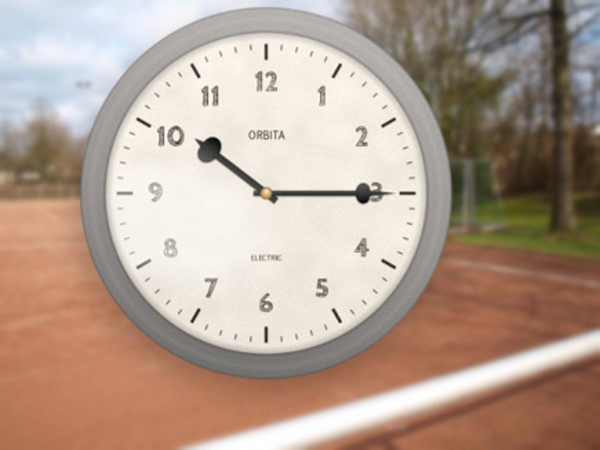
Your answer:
10:15
